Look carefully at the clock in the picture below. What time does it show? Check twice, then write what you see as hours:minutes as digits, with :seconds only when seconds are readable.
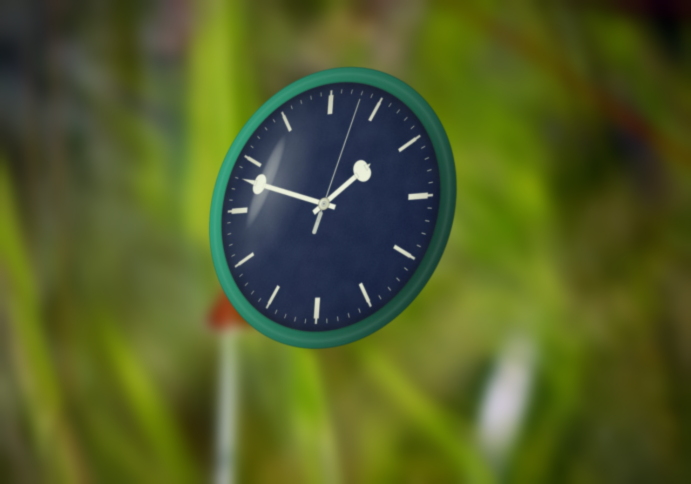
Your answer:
1:48:03
